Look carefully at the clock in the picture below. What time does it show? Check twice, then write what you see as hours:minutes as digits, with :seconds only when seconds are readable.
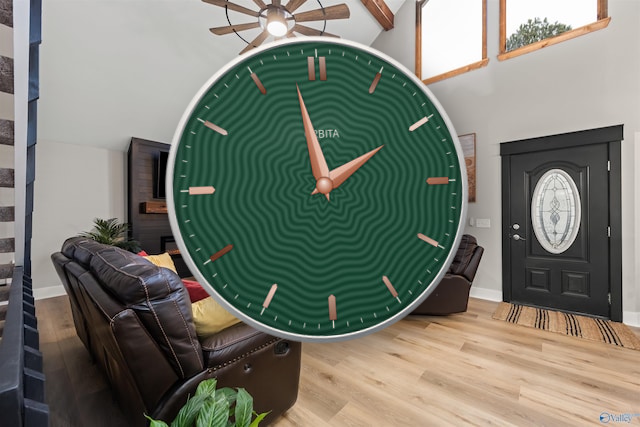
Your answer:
1:58
